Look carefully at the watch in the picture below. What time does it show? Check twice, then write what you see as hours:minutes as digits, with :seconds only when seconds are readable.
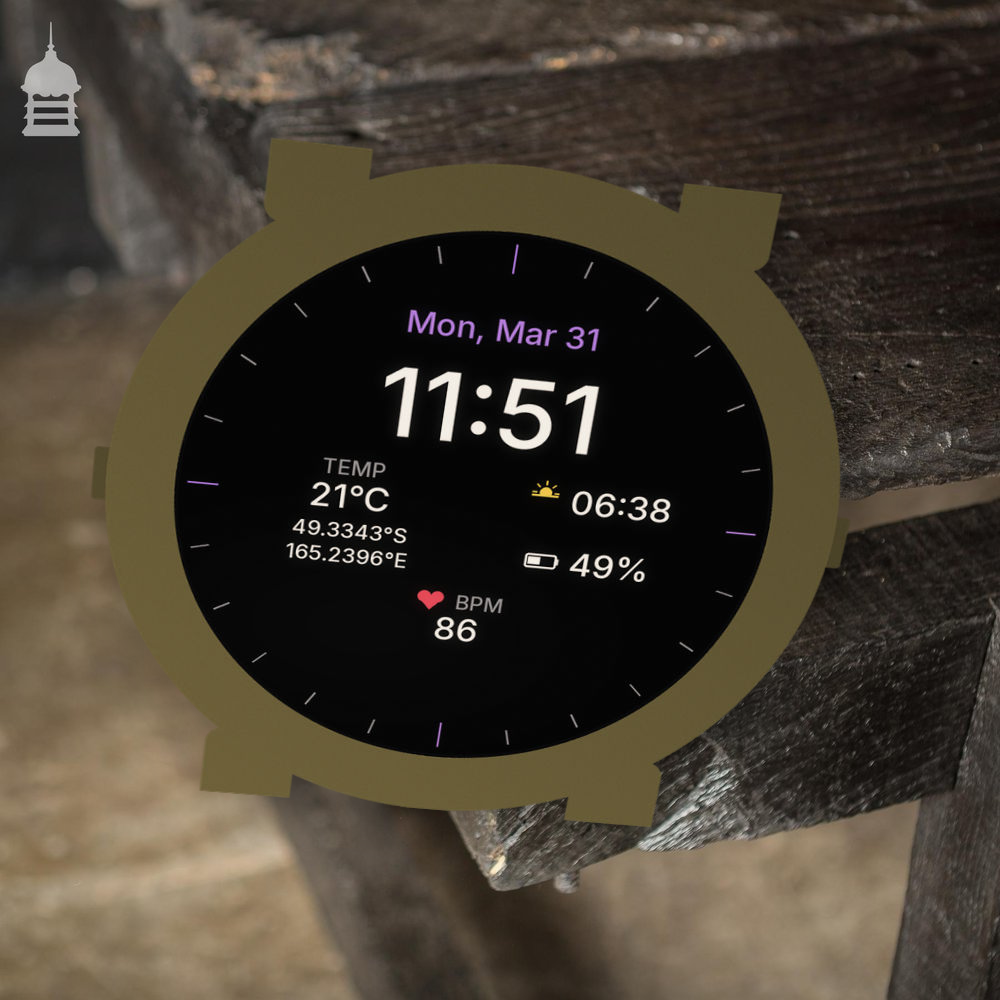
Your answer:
11:51
